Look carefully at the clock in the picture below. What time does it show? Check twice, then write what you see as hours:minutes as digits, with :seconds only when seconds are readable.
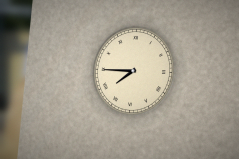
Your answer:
7:45
